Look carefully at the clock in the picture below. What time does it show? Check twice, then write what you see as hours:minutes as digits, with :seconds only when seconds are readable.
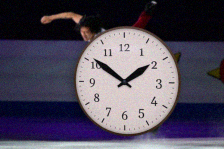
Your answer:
1:51
